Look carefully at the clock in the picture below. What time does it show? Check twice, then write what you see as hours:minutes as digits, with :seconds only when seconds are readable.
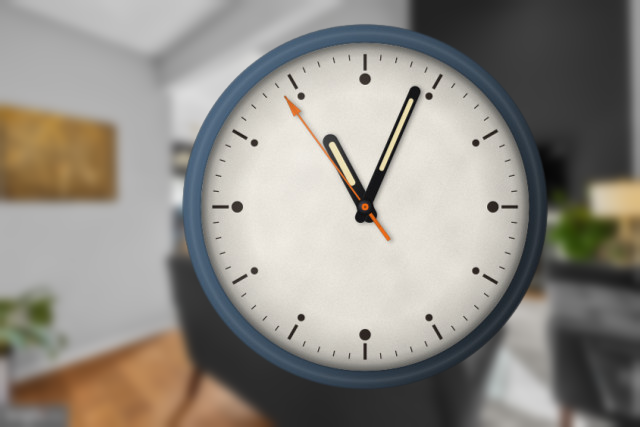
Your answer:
11:03:54
